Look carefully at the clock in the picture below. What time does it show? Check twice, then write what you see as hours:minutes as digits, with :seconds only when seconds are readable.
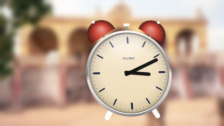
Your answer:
3:11
